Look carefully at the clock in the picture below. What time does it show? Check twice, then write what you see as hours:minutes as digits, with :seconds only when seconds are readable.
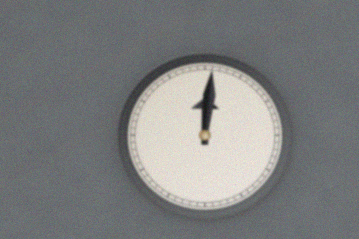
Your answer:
12:01
